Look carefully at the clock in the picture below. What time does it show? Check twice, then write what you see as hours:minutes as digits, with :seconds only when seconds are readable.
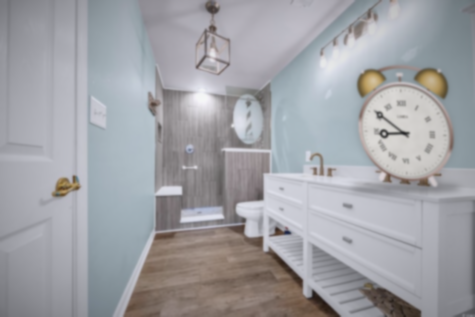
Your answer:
8:51
